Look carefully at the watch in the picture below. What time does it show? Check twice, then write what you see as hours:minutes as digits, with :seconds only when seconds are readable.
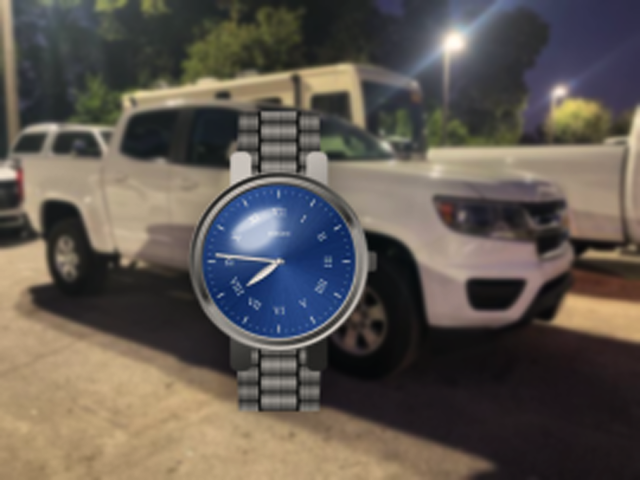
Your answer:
7:46
